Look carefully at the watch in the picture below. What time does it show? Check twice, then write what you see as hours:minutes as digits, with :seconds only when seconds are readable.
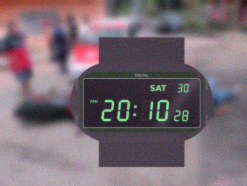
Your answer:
20:10:28
